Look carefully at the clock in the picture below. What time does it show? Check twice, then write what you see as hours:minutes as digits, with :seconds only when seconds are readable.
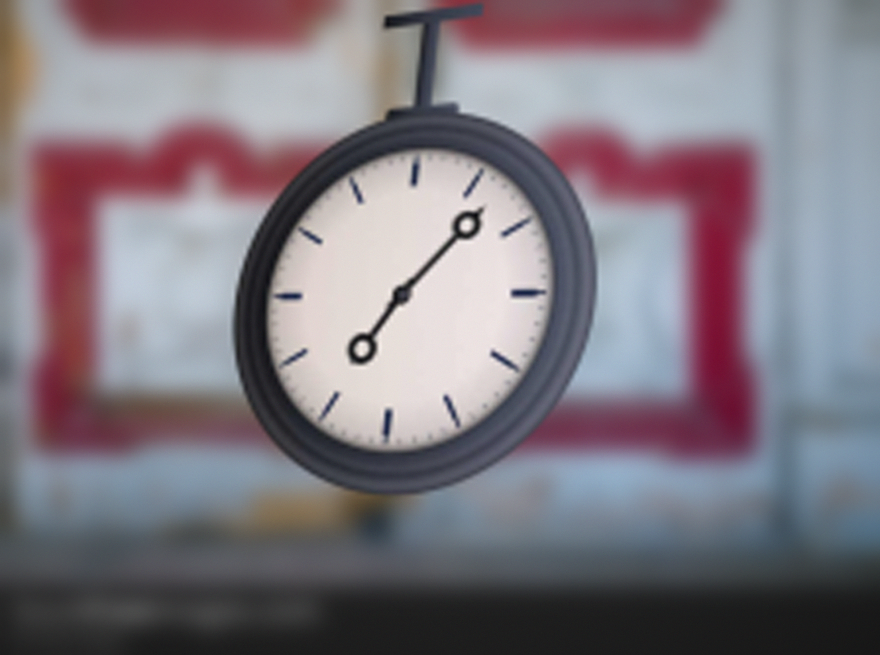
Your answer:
7:07
